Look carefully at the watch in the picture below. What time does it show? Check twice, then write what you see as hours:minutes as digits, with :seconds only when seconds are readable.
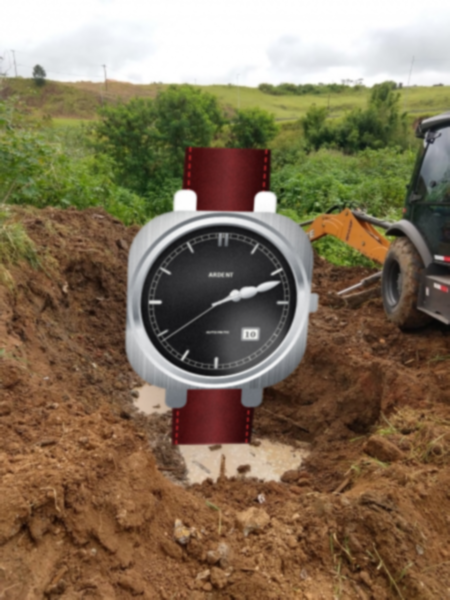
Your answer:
2:11:39
